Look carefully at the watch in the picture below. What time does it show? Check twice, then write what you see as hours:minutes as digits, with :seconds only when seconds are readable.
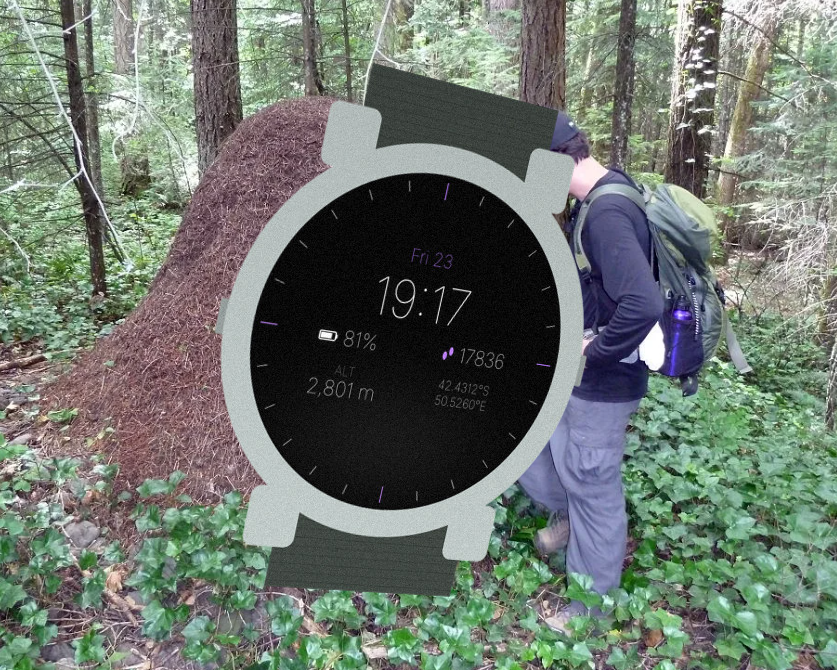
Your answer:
19:17
